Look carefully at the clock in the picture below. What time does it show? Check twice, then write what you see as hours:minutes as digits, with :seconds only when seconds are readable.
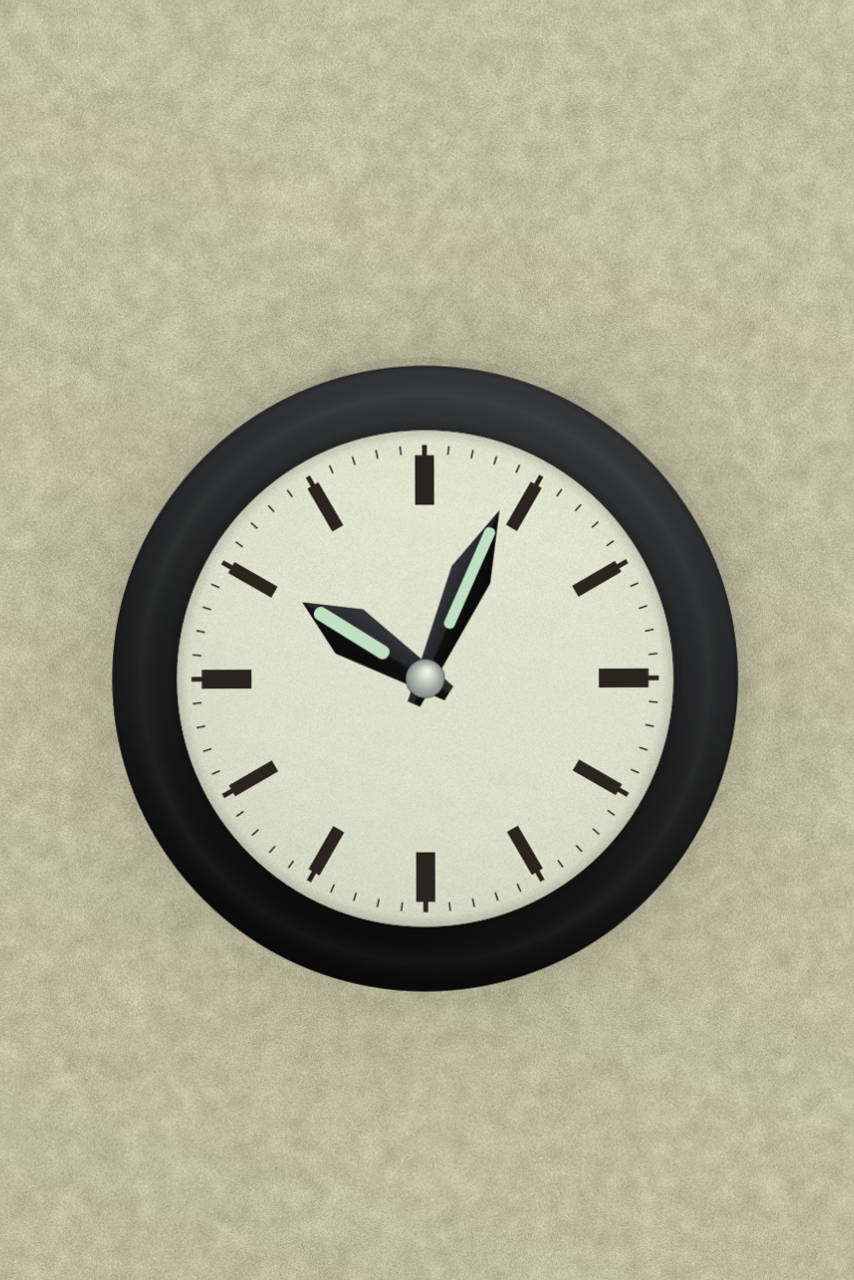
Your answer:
10:04
